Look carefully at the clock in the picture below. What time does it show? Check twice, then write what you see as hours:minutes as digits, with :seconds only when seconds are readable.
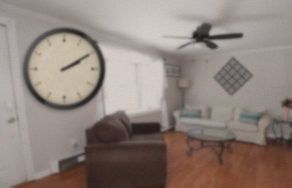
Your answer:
2:10
